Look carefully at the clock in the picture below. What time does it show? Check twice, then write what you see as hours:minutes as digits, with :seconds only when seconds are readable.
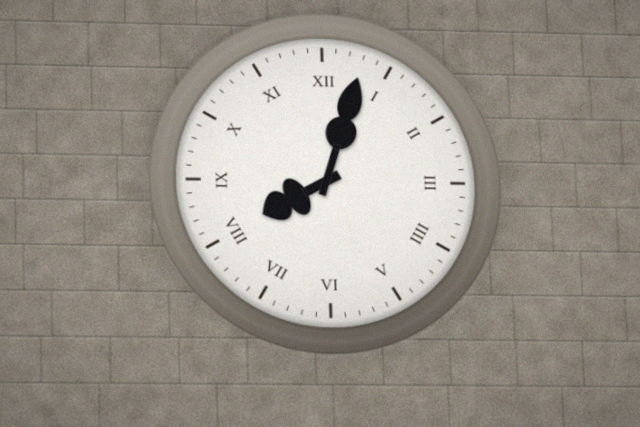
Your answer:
8:03
